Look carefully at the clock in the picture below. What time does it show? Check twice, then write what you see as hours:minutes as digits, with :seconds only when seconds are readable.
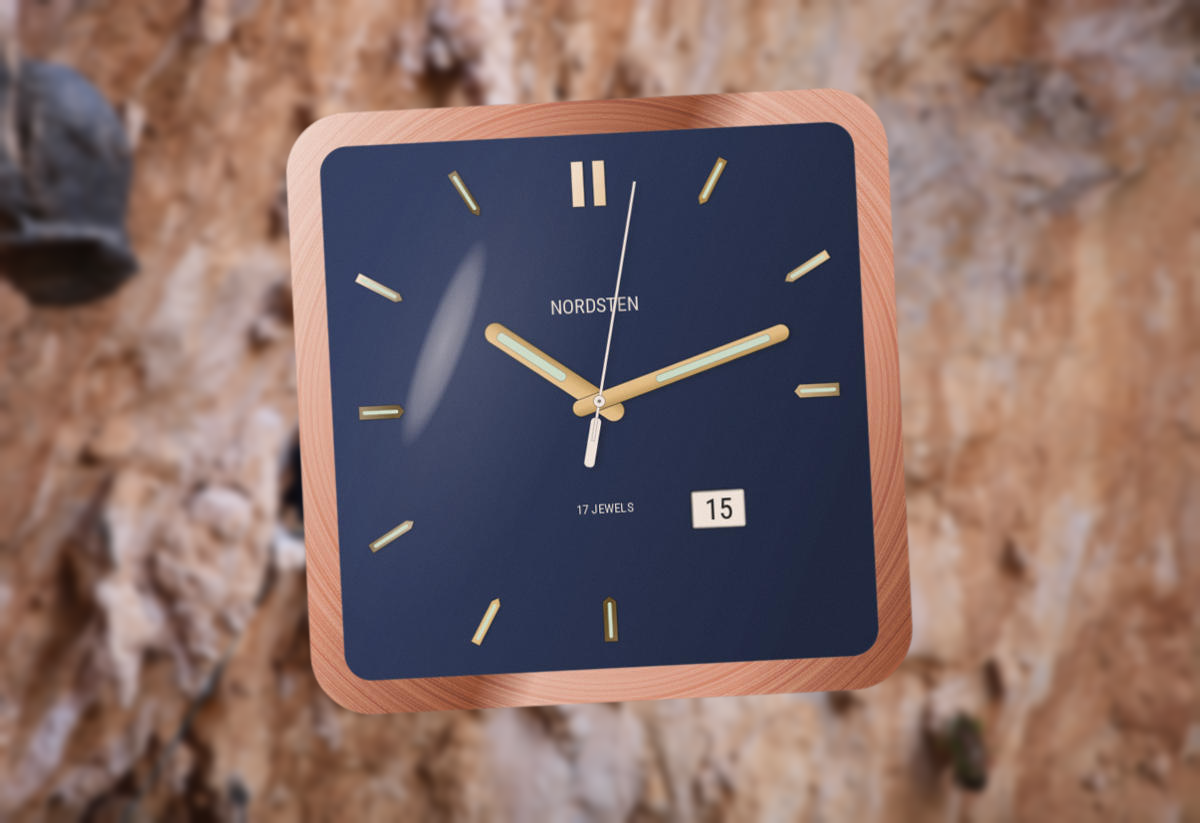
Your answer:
10:12:02
